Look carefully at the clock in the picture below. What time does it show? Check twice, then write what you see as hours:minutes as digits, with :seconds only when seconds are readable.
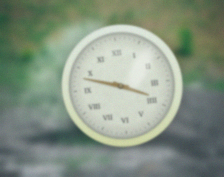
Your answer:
3:48
